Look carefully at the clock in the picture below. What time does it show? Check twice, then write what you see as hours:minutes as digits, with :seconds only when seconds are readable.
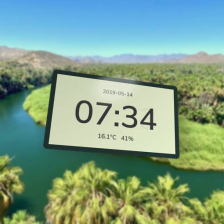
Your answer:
7:34
